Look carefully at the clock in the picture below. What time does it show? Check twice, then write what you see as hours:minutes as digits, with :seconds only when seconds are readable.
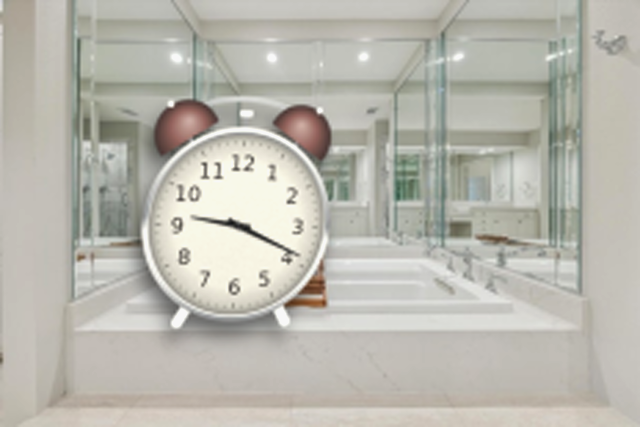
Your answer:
9:19
